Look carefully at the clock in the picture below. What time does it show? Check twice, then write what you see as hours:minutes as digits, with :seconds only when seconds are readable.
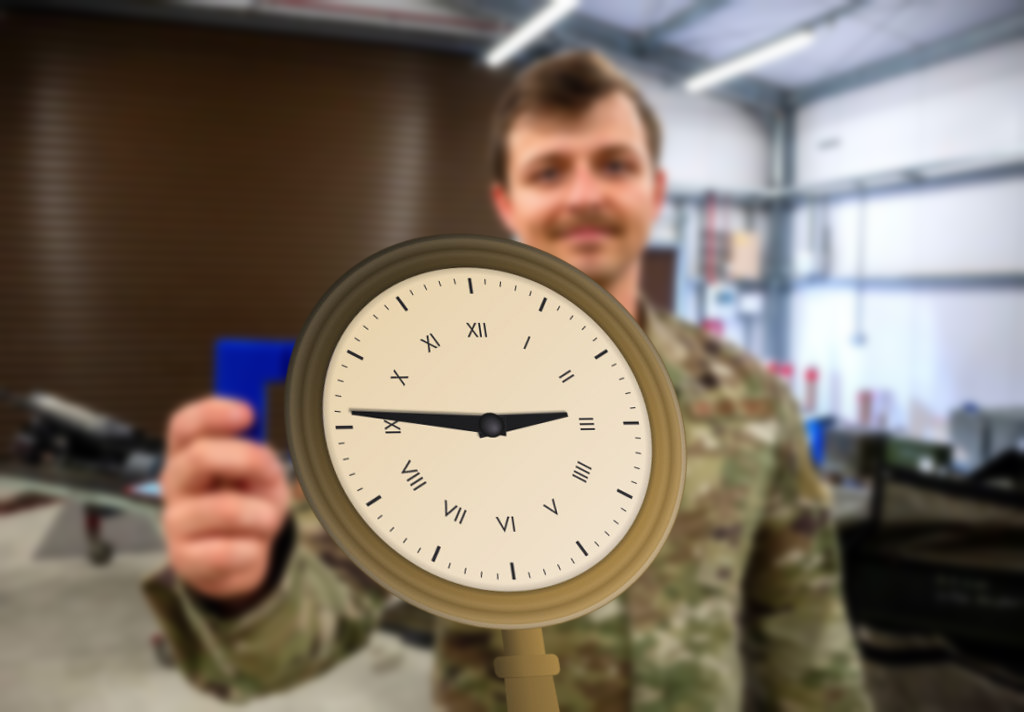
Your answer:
2:46
